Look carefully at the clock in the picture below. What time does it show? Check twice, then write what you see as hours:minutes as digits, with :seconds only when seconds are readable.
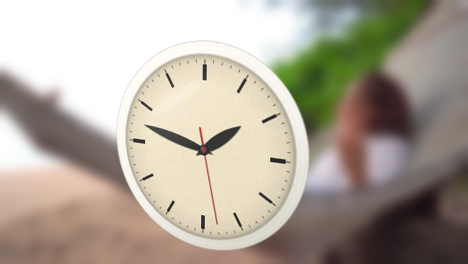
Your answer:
1:47:28
